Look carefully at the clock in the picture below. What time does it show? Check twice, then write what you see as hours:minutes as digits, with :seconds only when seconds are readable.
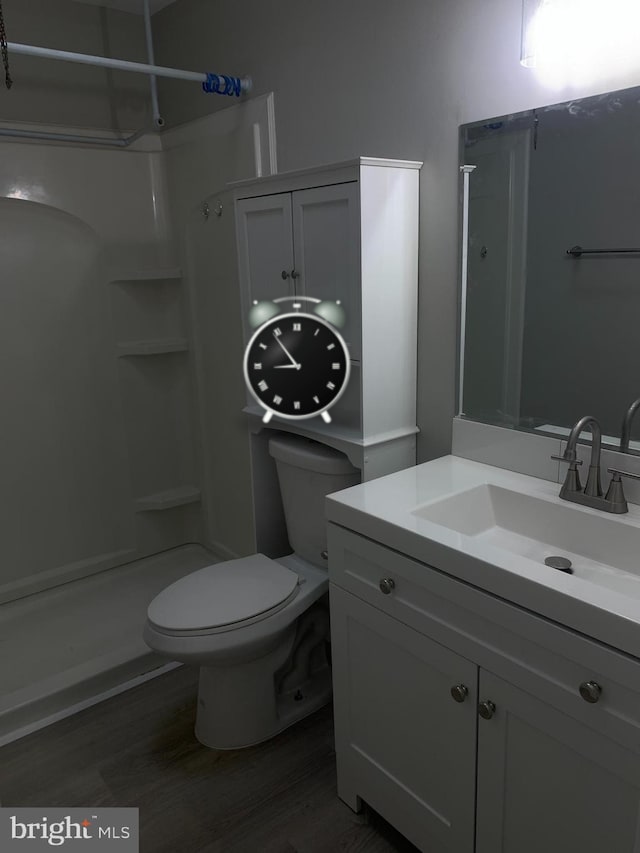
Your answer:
8:54
